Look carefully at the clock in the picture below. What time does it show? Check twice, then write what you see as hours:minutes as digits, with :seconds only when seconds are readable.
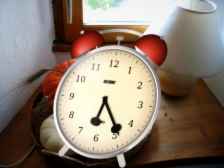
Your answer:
6:24
